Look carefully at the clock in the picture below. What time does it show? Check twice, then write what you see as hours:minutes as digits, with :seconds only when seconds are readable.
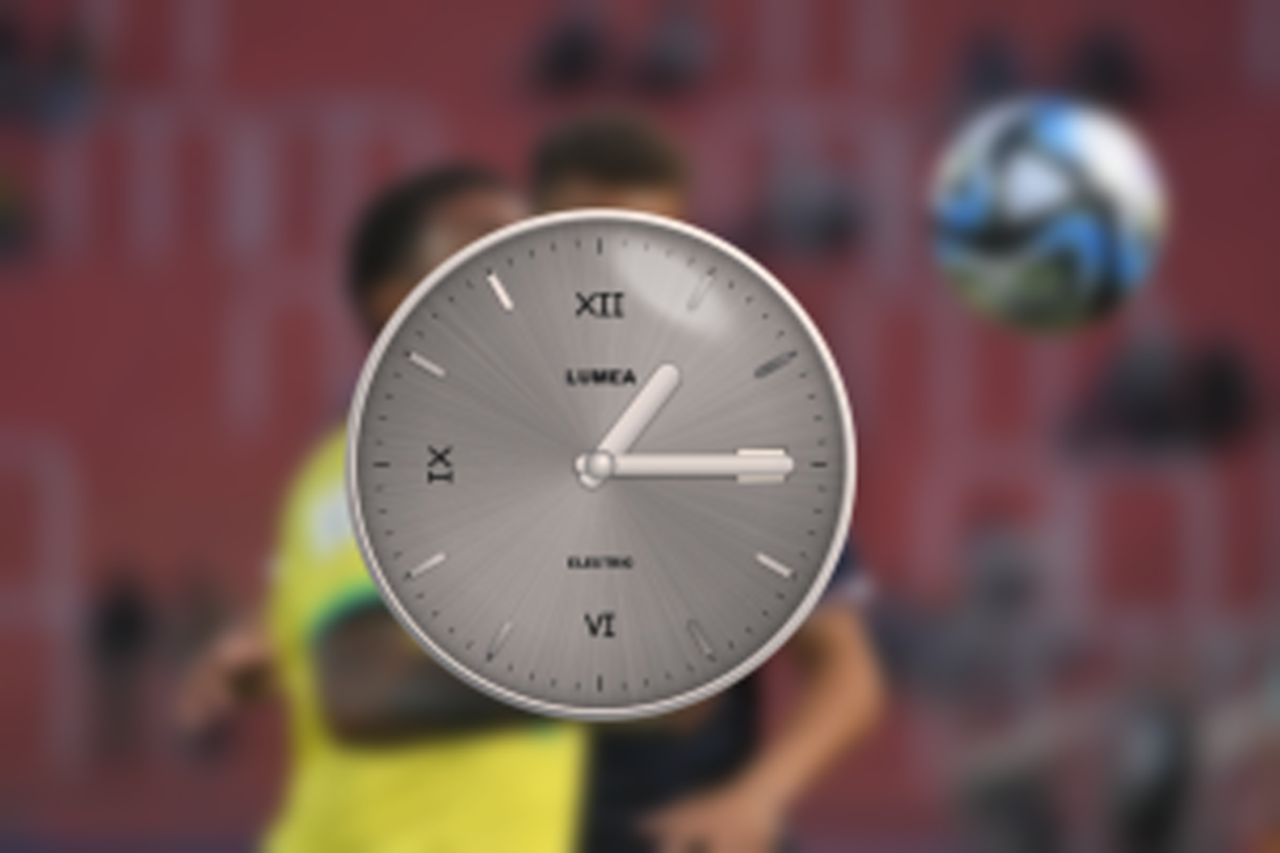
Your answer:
1:15
